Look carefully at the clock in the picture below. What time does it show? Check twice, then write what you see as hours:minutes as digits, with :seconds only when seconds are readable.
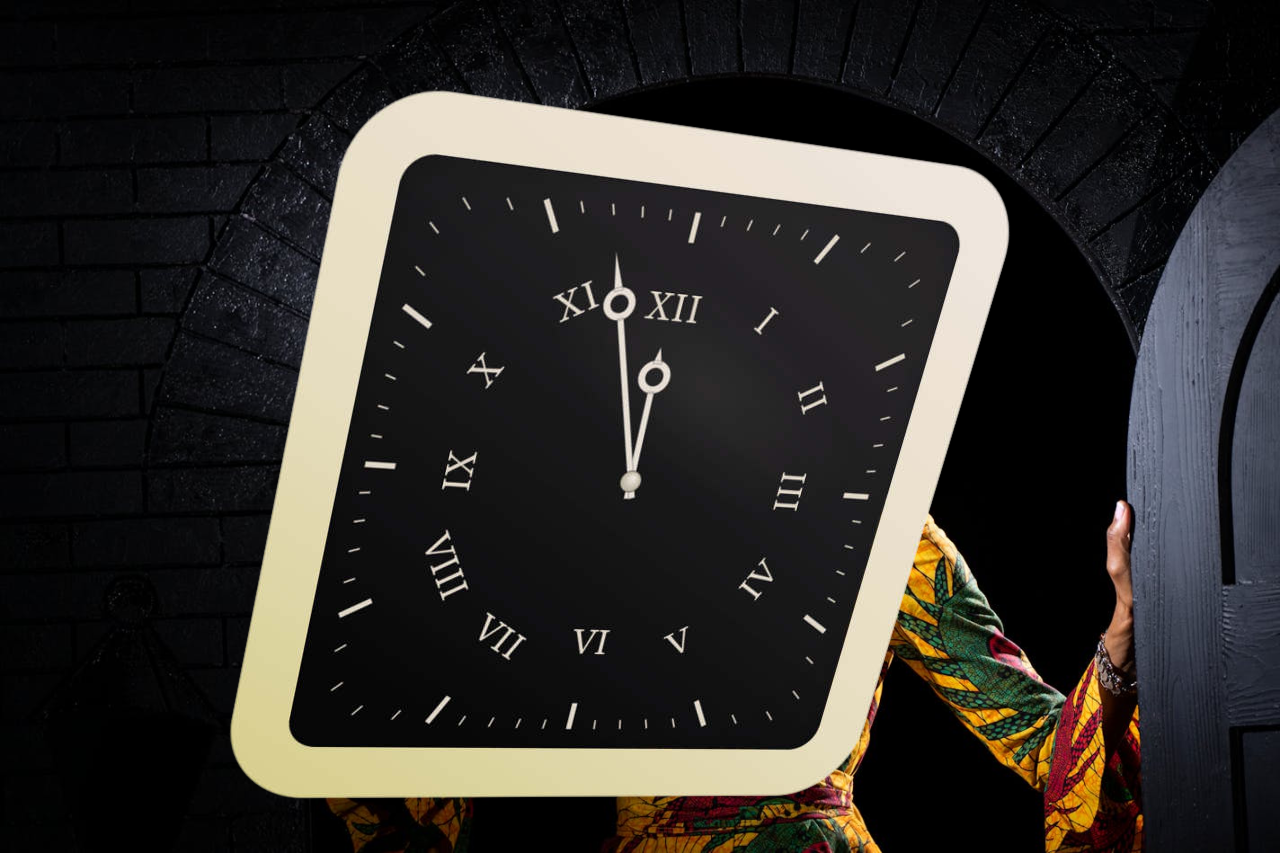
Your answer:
11:57
